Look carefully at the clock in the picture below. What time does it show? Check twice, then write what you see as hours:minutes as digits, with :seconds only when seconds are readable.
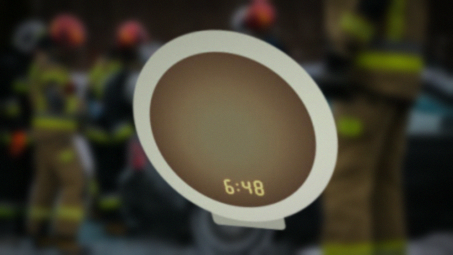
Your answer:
6:48
